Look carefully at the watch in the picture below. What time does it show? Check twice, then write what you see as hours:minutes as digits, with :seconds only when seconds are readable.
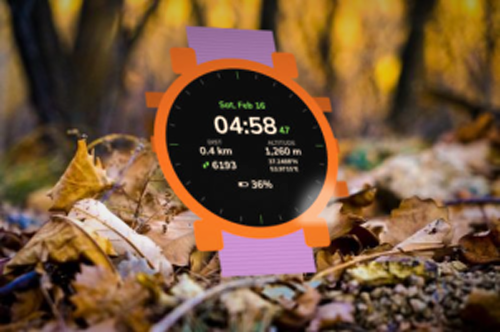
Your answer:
4:58
